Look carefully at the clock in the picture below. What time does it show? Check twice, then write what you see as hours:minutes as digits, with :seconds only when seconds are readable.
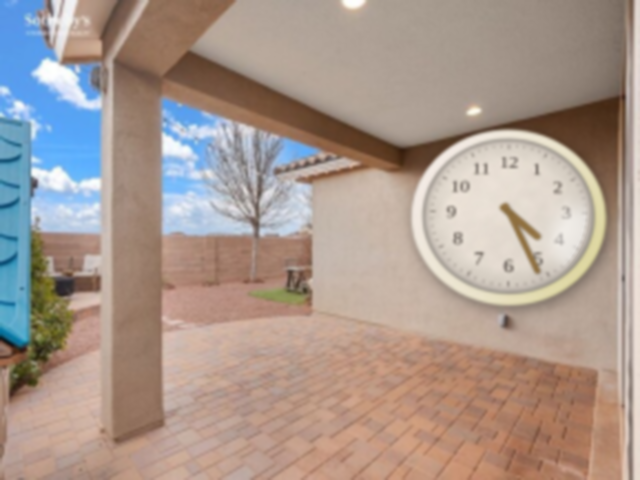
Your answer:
4:26
